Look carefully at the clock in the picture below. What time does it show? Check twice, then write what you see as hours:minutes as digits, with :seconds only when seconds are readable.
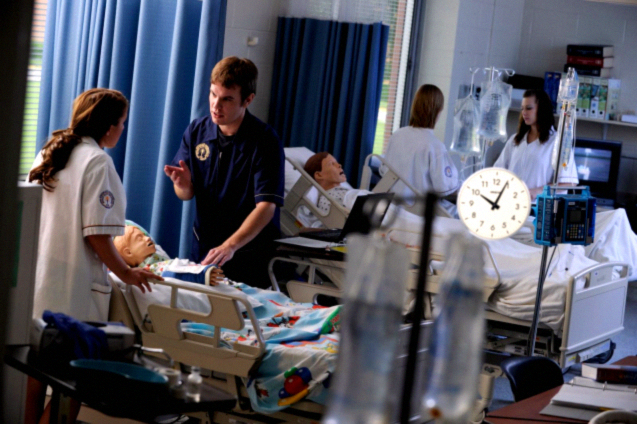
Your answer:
10:04
